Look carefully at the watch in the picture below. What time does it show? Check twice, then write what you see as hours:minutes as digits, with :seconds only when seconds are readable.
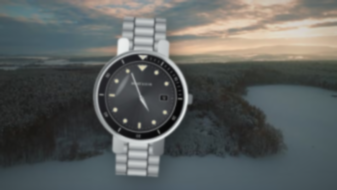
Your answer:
4:56
